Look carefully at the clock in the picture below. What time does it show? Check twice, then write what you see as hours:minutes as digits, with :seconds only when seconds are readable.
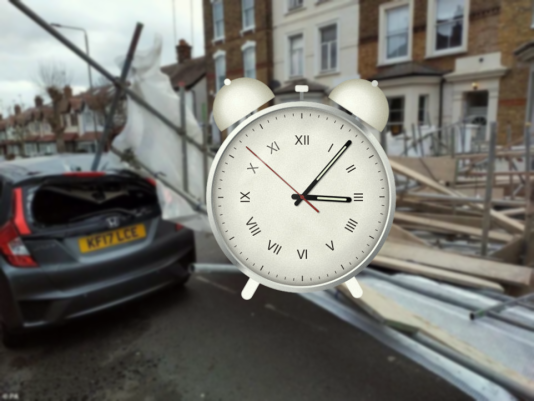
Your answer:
3:06:52
